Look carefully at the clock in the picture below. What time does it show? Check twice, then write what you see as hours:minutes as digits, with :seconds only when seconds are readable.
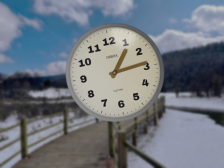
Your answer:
1:14
